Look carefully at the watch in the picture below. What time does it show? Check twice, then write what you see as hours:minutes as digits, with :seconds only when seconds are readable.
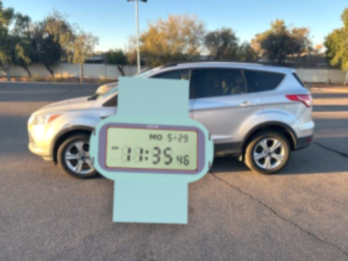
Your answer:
11:35:46
